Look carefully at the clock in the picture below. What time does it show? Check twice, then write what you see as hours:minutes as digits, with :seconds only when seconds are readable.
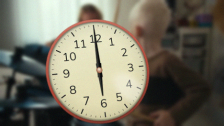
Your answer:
6:00
